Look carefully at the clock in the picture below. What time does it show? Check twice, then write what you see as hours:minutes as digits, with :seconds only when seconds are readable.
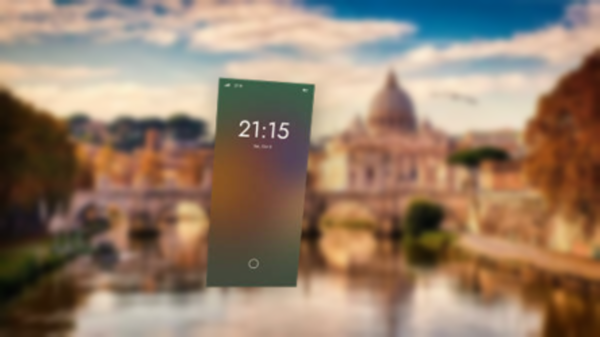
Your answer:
21:15
